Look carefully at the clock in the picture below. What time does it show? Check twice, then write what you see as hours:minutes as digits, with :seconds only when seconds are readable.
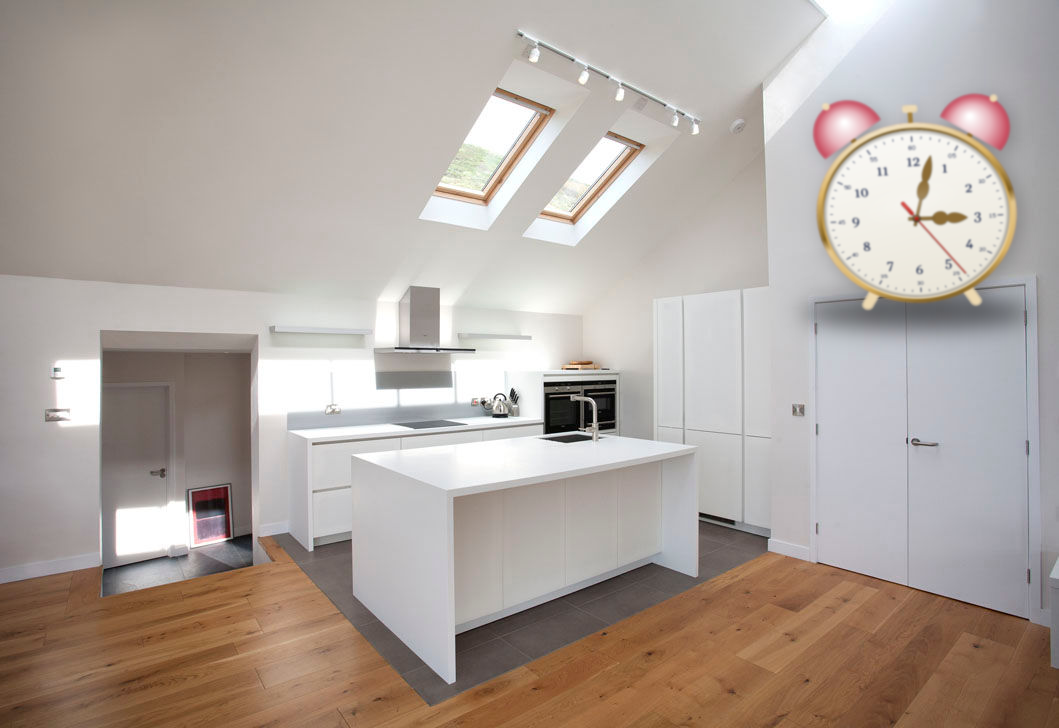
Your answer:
3:02:24
